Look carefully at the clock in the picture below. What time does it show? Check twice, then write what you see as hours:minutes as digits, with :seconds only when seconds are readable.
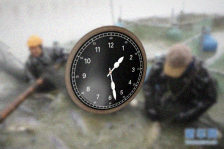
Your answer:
1:28
